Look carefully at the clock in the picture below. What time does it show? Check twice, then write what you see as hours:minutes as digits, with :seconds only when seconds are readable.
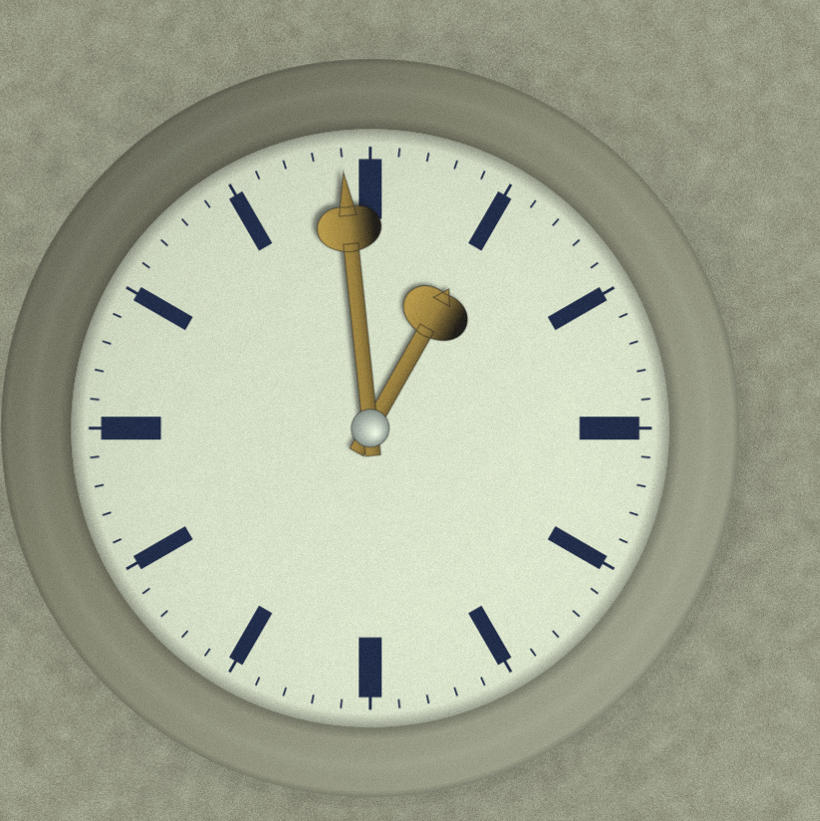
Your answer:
12:59
